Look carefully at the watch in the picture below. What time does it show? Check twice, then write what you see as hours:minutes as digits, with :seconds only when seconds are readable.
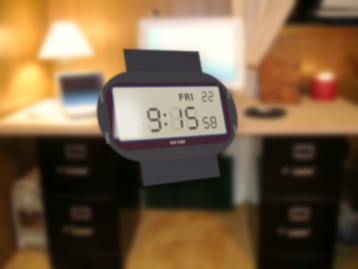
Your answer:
9:15:58
